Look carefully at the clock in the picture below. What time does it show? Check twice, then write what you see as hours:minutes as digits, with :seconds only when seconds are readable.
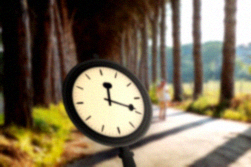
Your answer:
12:19
